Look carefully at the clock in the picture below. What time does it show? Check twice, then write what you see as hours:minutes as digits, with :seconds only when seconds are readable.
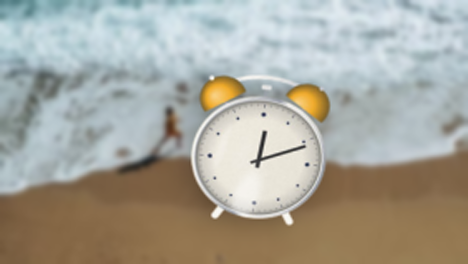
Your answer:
12:11
